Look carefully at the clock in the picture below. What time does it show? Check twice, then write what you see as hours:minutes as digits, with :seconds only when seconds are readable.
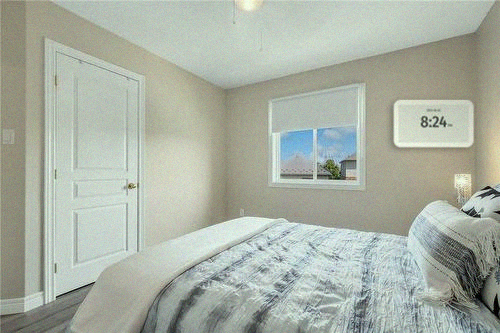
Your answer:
8:24
